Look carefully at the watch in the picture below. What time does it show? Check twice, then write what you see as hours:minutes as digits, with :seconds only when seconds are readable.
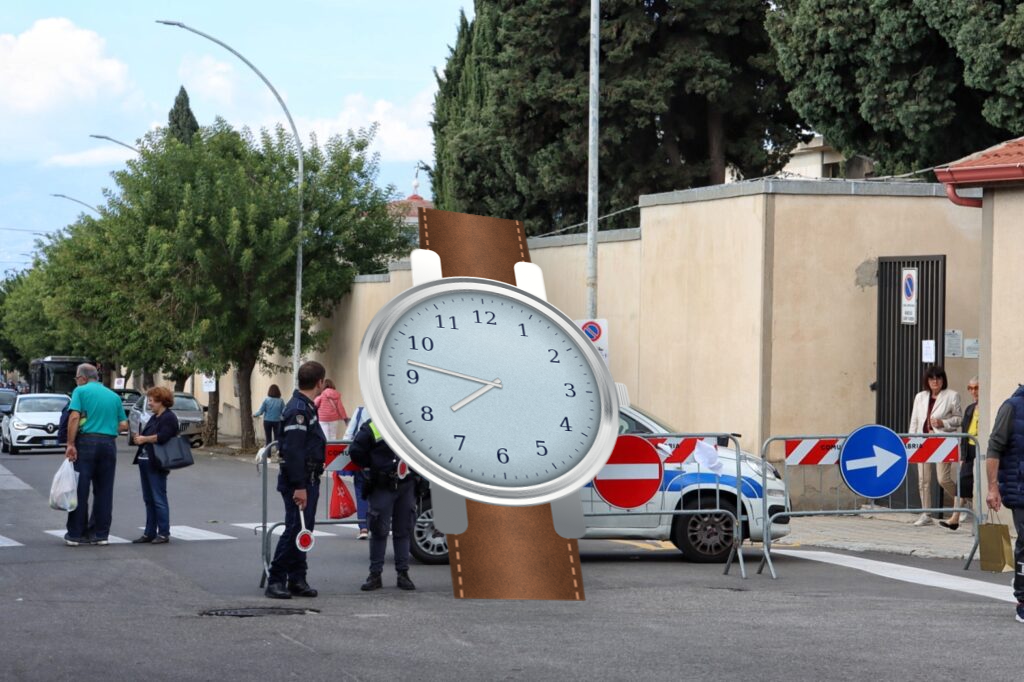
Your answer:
7:47
